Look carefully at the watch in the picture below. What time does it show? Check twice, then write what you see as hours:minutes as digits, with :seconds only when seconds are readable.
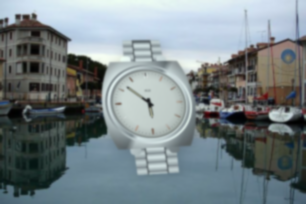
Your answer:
5:52
